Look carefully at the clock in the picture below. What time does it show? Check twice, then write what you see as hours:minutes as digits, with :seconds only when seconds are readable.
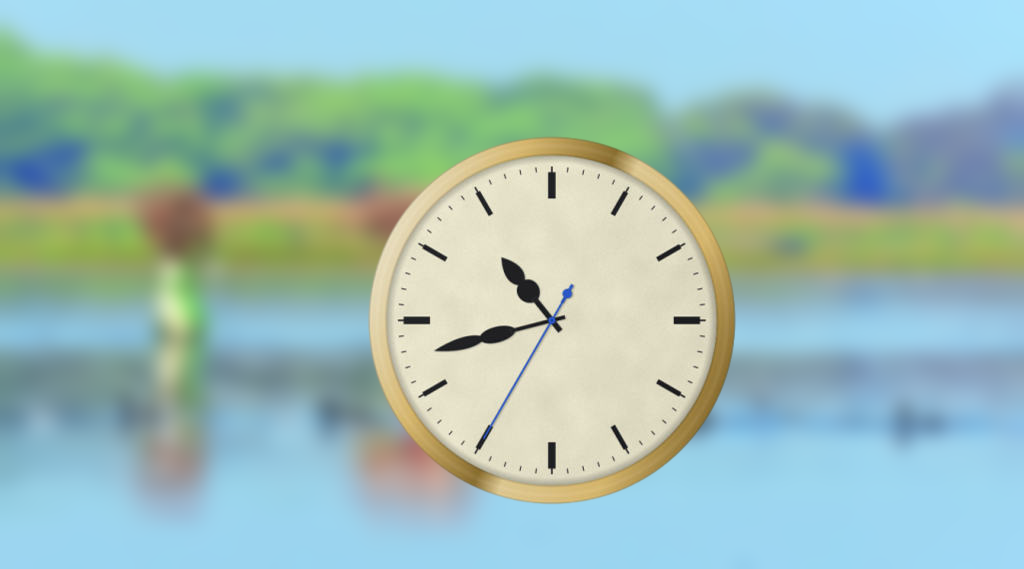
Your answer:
10:42:35
